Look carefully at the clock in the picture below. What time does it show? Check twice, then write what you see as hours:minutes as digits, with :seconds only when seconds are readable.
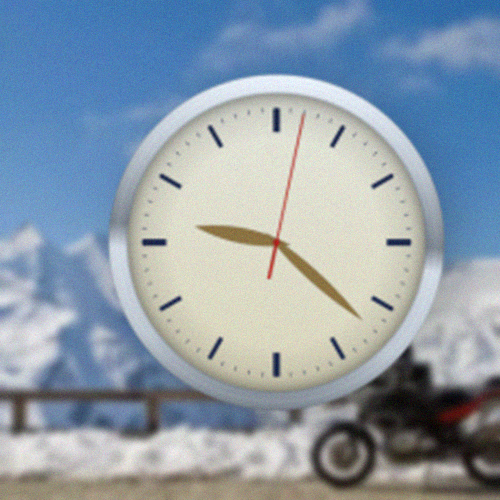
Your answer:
9:22:02
